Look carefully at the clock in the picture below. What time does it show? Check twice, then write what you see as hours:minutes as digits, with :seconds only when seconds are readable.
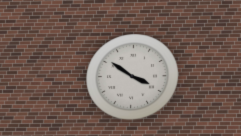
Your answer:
3:51
